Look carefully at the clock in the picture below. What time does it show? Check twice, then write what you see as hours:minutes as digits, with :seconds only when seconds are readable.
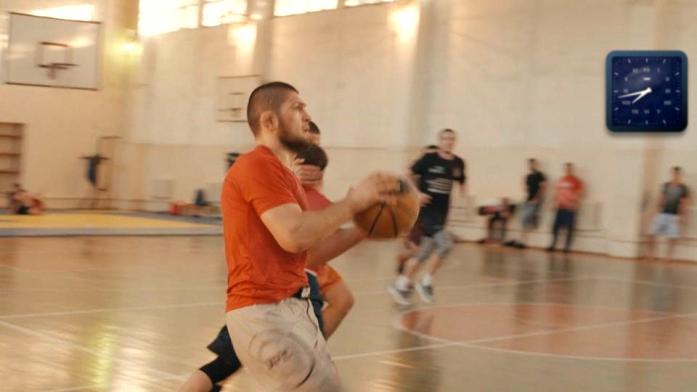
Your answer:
7:43
